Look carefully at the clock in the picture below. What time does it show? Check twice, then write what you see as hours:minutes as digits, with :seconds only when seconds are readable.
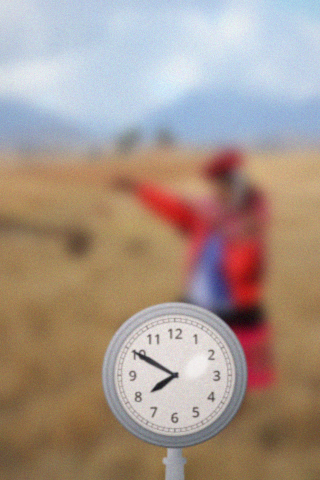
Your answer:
7:50
